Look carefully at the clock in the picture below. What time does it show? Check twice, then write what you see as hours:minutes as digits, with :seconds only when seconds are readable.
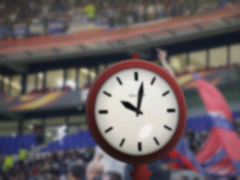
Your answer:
10:02
